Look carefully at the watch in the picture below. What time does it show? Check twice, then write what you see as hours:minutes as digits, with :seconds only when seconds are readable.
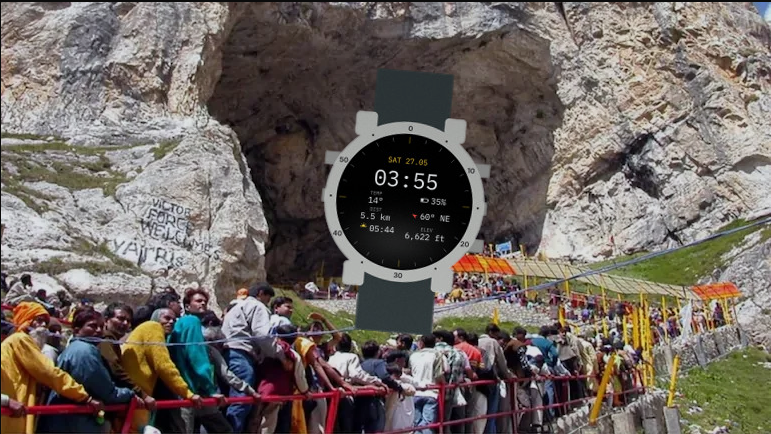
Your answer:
3:55
